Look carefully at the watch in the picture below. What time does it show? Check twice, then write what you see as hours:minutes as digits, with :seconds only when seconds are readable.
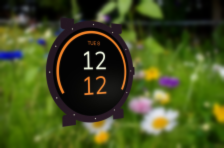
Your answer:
12:12
